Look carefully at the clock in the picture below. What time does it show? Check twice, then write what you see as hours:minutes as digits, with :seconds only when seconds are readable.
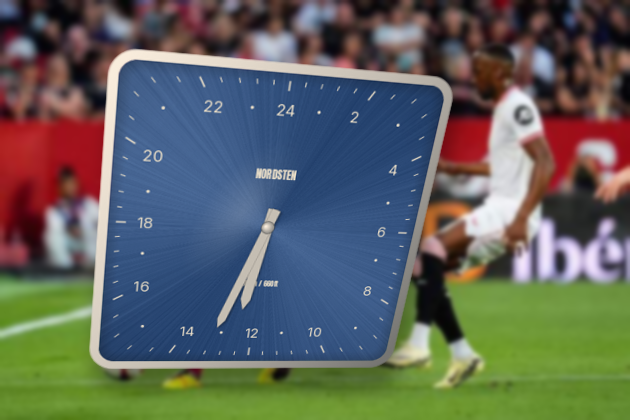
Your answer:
12:33
